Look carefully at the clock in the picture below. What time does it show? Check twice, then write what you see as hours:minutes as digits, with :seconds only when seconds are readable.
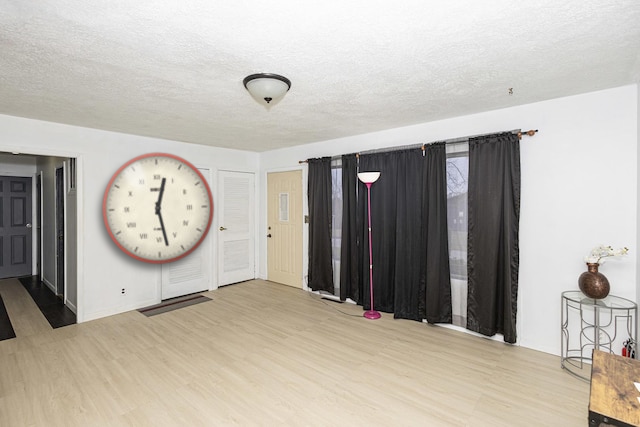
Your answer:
12:28
